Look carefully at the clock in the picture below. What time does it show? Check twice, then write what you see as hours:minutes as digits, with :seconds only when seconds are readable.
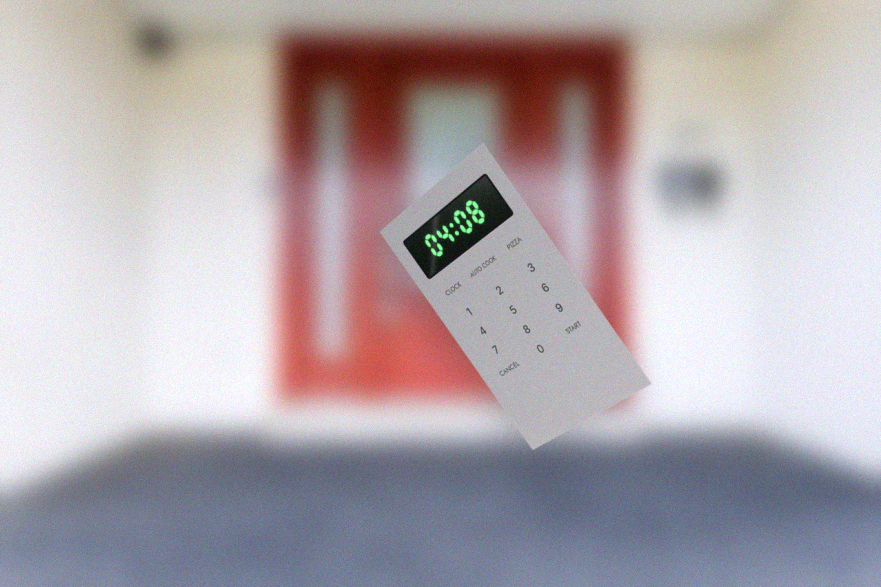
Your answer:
4:08
